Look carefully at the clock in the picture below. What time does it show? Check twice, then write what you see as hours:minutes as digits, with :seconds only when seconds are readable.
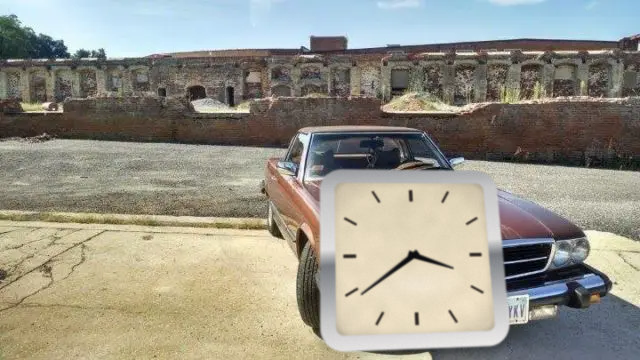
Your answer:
3:39
